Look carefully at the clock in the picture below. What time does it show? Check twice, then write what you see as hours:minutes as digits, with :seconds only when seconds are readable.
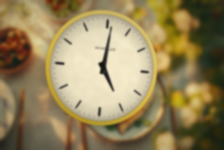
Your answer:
5:01
